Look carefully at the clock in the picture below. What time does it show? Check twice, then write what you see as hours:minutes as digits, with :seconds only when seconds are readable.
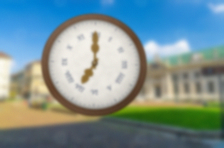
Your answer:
7:00
